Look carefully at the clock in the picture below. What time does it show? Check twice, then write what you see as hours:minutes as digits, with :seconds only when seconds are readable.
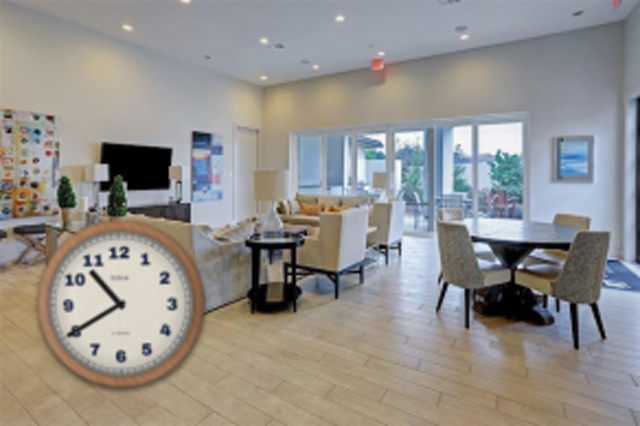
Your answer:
10:40
